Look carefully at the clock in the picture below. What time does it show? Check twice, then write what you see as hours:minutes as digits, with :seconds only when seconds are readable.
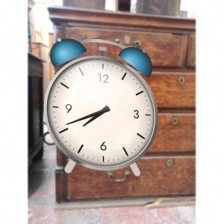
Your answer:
7:41
